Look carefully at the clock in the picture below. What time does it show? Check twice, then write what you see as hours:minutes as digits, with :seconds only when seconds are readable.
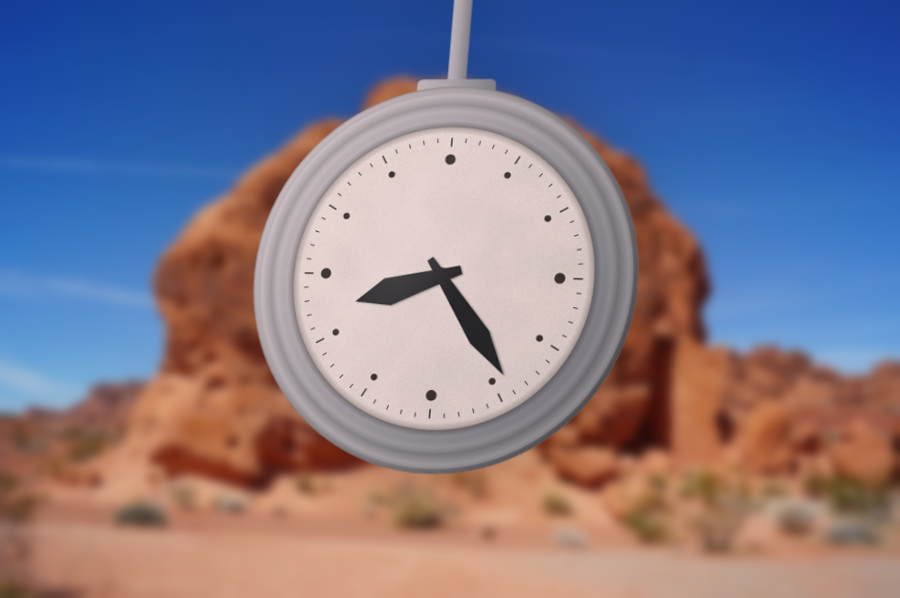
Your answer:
8:24
